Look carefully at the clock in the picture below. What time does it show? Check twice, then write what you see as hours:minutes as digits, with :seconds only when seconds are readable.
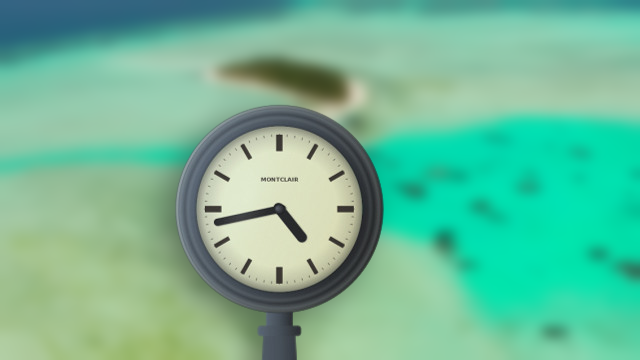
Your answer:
4:43
